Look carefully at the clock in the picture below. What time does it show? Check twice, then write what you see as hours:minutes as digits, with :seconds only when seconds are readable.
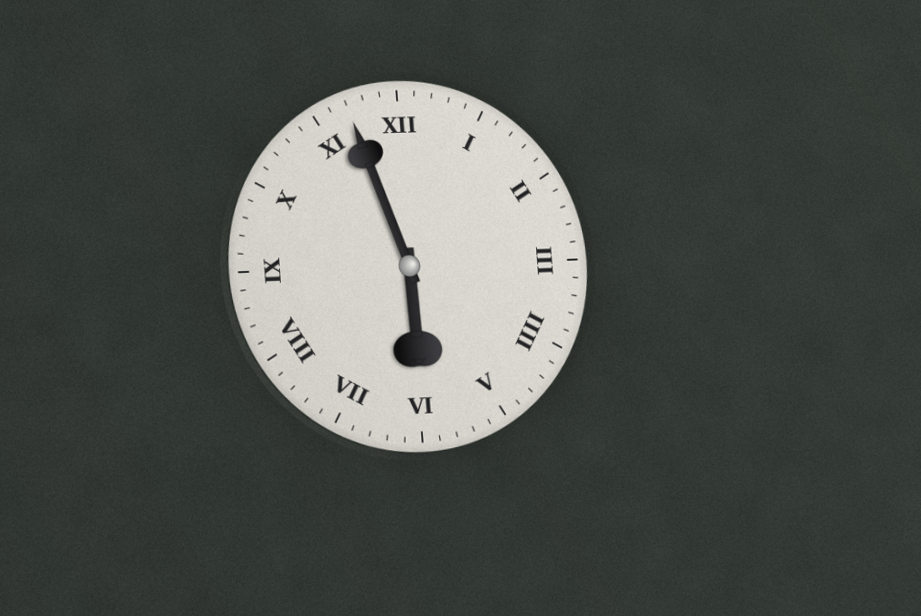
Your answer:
5:57
